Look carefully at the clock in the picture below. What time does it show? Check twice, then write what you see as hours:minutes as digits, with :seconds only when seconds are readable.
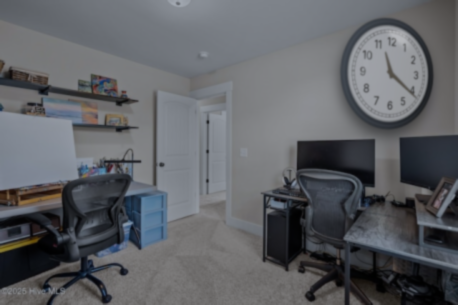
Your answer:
11:21
